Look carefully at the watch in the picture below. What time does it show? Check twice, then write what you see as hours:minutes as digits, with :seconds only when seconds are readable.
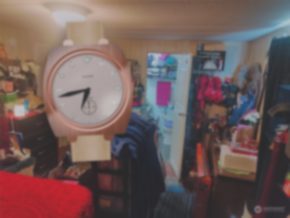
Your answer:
6:43
